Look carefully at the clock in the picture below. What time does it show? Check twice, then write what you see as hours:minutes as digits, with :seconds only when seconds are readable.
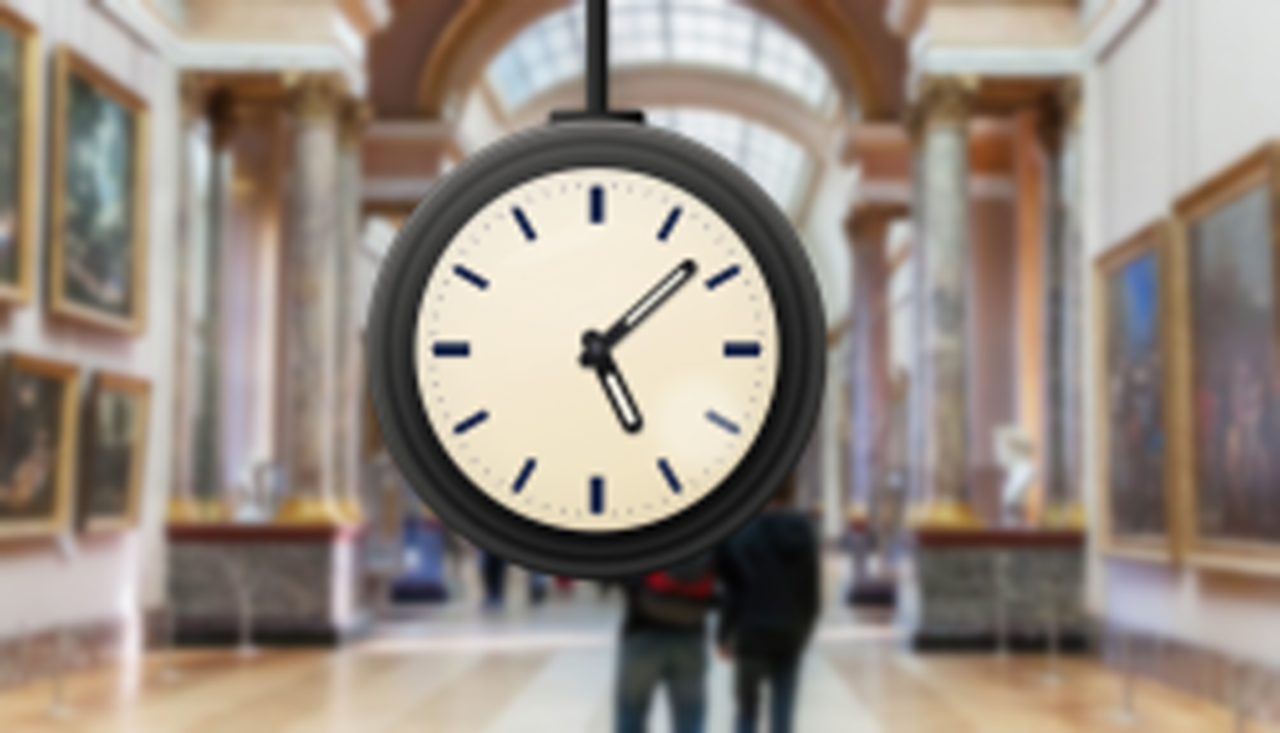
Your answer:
5:08
